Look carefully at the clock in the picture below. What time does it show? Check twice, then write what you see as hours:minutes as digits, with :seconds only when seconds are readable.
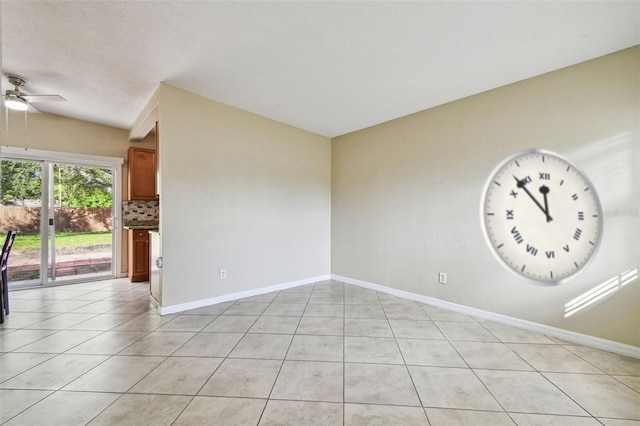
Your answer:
11:53
